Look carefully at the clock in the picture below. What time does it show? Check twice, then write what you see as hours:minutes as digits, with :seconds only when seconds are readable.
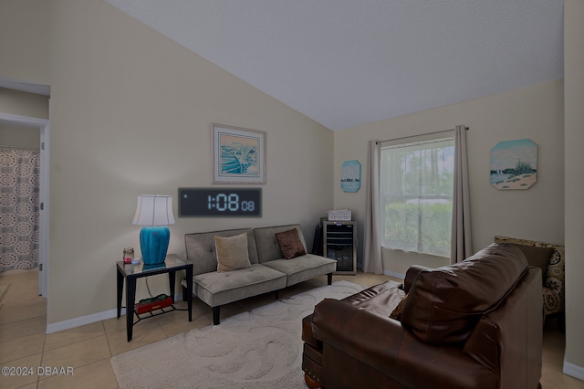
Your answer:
1:08:08
